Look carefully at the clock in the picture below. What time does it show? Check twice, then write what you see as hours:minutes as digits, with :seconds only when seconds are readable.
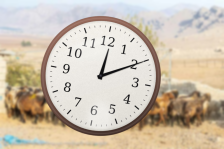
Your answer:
12:10
